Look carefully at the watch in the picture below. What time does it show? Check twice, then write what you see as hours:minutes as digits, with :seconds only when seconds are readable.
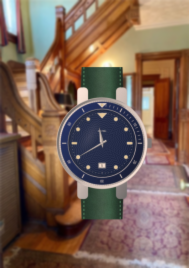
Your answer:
11:40
